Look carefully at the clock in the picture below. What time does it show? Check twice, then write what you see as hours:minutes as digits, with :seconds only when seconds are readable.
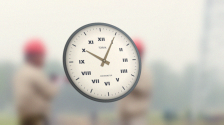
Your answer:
10:05
